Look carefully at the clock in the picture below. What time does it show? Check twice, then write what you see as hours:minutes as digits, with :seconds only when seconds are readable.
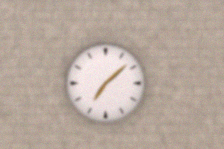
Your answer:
7:08
